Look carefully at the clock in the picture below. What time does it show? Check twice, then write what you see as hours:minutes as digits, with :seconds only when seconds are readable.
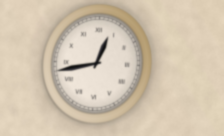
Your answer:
12:43
